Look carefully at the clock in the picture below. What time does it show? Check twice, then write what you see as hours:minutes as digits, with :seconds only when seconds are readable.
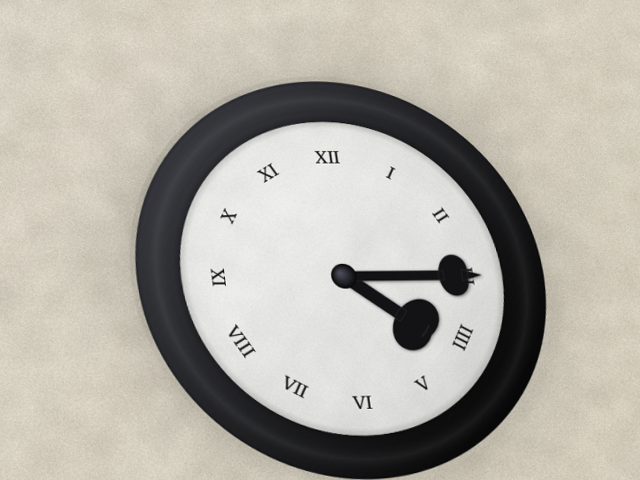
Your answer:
4:15
